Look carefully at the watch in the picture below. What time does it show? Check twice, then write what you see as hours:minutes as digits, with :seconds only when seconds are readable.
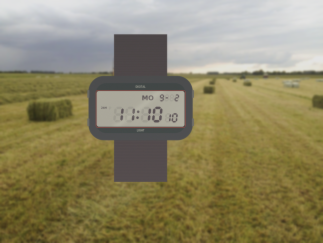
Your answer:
11:10:10
